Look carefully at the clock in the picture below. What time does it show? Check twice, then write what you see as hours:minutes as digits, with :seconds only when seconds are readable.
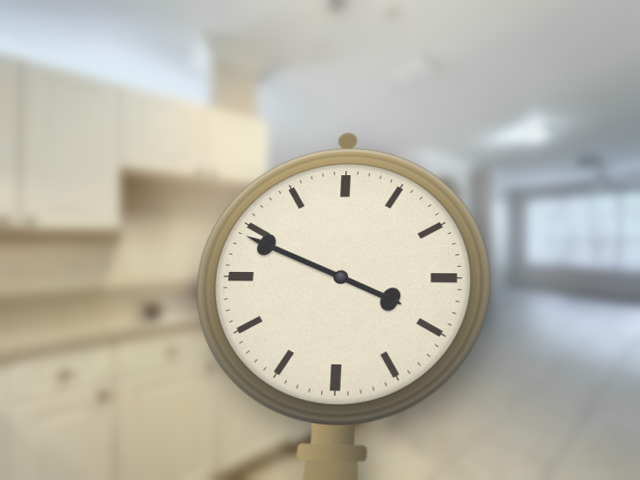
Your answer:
3:49
